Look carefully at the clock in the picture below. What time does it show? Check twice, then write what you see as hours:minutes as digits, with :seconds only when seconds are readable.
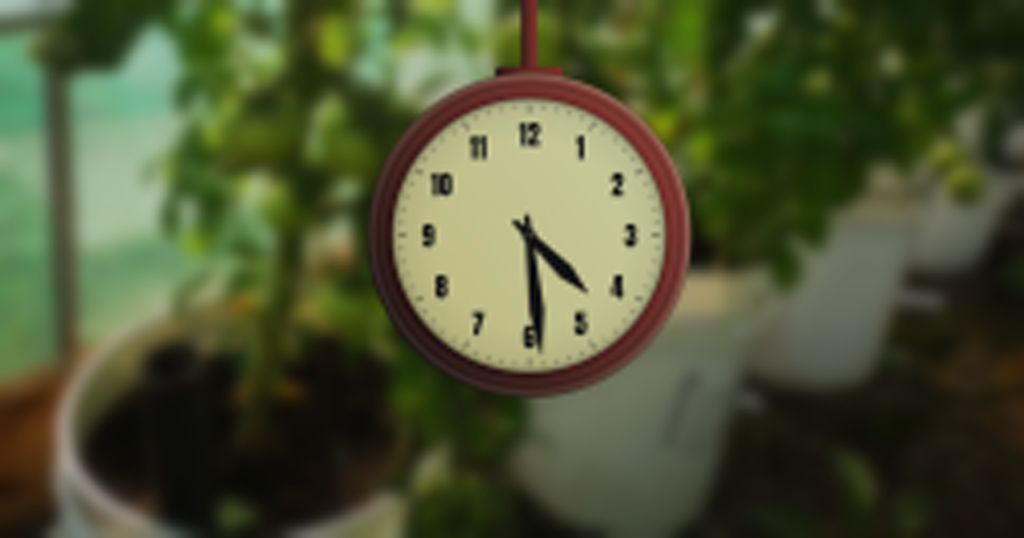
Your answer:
4:29
